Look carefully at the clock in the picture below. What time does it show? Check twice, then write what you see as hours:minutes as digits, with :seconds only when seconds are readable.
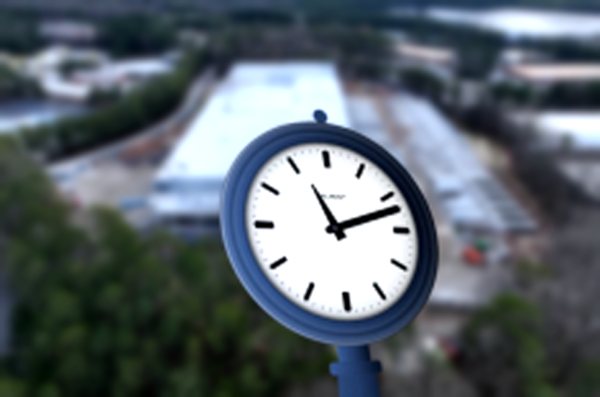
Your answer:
11:12
